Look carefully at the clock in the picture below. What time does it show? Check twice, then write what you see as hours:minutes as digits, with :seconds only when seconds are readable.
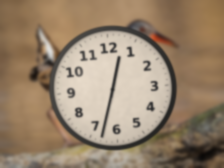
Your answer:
12:33
